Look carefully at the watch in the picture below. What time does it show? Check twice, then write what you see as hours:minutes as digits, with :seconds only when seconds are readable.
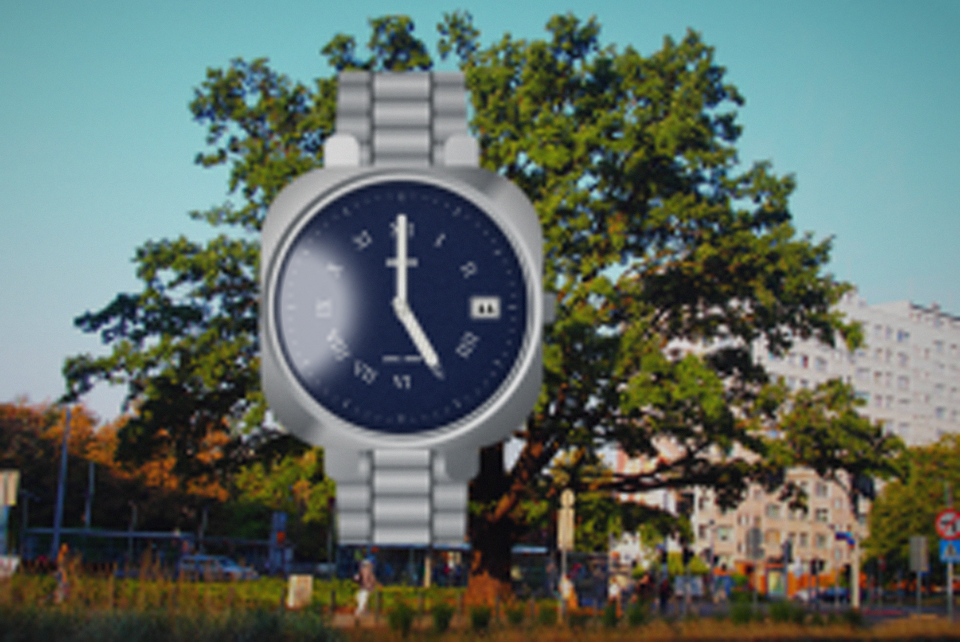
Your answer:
5:00
